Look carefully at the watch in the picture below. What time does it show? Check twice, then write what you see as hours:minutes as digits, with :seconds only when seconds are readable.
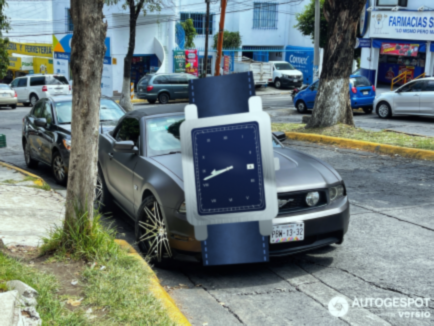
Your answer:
8:42
